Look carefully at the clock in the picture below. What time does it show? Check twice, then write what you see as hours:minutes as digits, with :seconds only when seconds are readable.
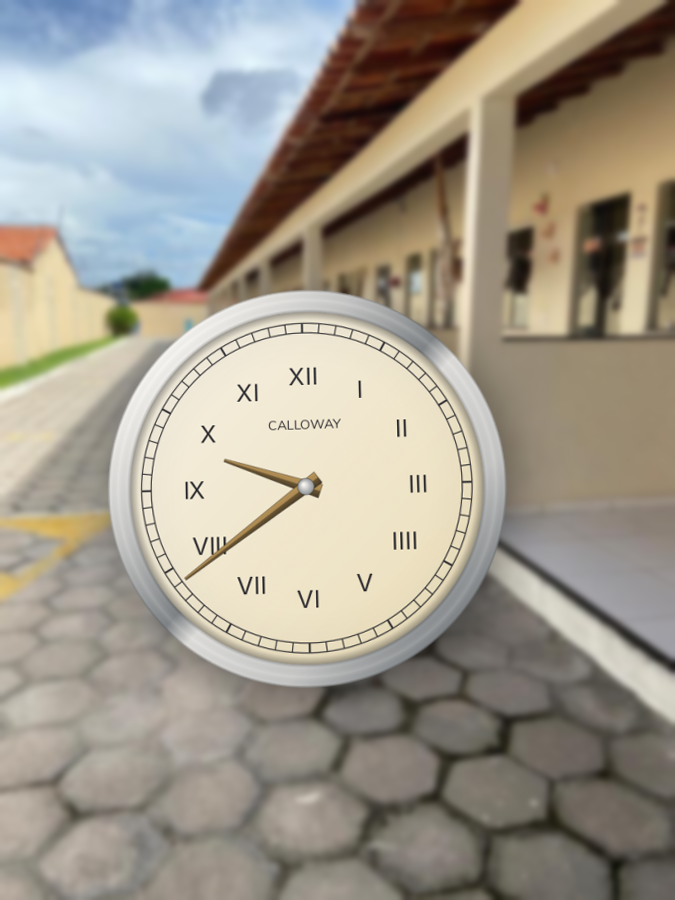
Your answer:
9:39
